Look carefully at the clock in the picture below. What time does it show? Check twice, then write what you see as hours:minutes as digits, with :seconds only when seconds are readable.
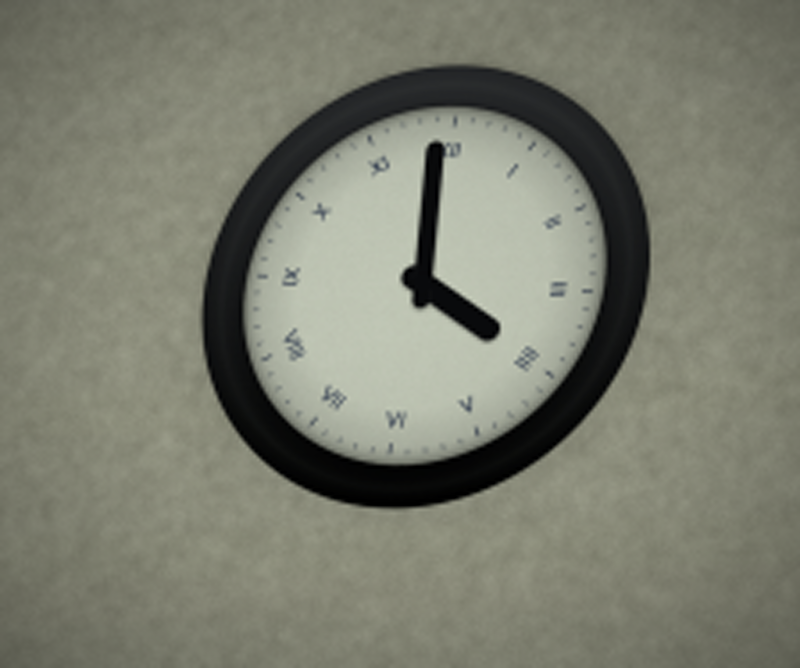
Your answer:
3:59
